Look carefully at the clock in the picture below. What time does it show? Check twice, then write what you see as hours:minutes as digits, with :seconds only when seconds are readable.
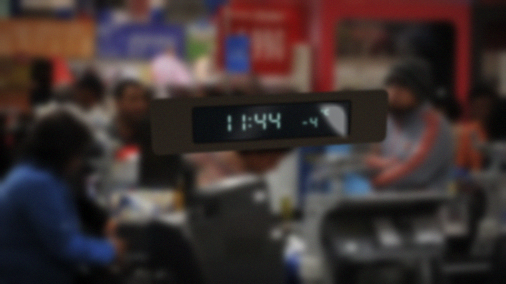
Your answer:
11:44
